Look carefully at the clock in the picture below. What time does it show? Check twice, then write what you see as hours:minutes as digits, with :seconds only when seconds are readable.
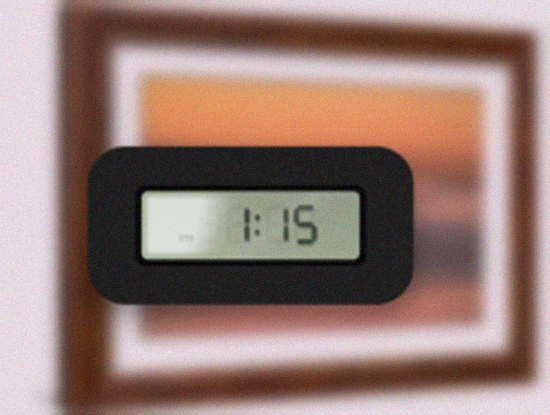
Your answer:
1:15
